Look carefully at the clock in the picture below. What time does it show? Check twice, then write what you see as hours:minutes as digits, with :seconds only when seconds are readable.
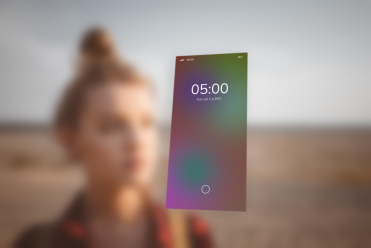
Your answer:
5:00
